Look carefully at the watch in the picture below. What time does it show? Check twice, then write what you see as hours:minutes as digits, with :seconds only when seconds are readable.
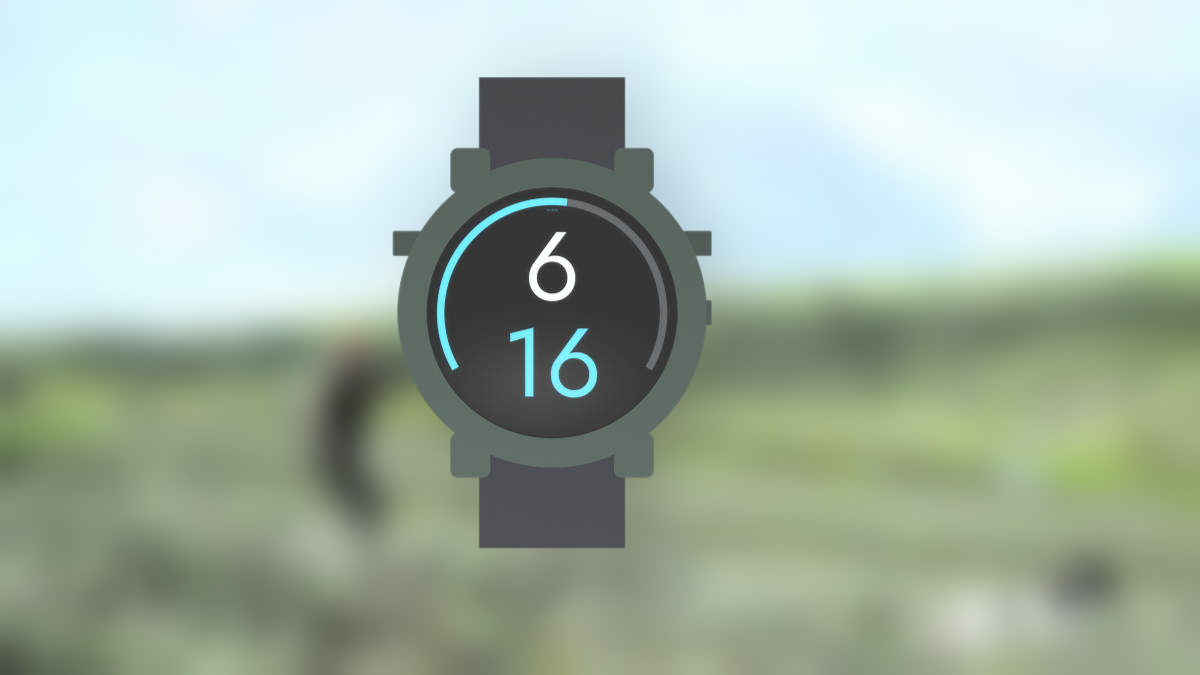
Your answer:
6:16
